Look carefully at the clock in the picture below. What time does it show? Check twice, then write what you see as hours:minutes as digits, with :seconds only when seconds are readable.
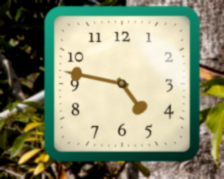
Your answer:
4:47
